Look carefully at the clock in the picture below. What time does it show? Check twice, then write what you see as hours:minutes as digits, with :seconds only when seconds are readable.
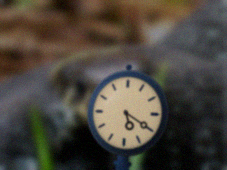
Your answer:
5:20
